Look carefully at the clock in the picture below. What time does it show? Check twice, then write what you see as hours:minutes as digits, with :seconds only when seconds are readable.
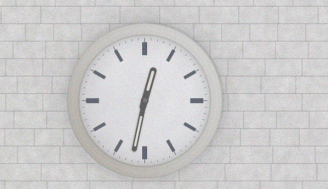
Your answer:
12:32
